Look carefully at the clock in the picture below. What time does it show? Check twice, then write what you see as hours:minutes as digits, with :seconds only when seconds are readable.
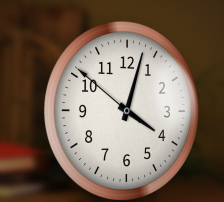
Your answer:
4:02:51
